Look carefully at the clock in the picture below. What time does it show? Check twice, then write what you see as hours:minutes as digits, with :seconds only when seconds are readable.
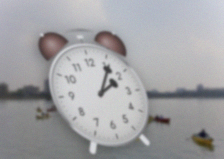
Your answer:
2:06
